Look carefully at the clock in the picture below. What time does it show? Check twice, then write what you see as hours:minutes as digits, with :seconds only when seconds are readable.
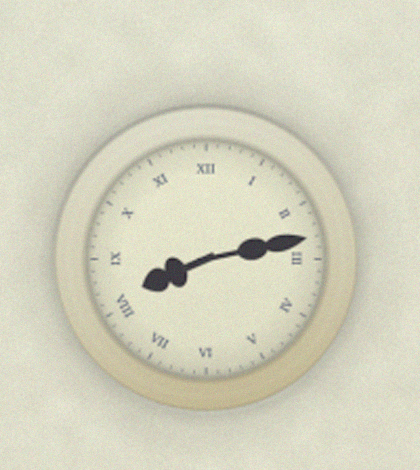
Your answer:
8:13
